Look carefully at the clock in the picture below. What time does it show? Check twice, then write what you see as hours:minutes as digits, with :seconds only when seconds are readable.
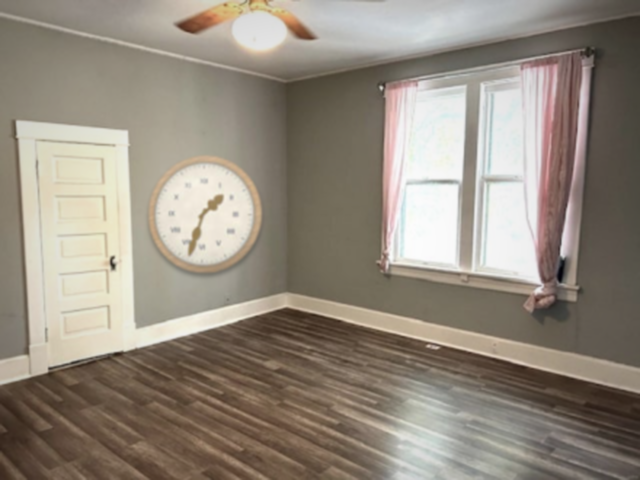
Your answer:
1:33
